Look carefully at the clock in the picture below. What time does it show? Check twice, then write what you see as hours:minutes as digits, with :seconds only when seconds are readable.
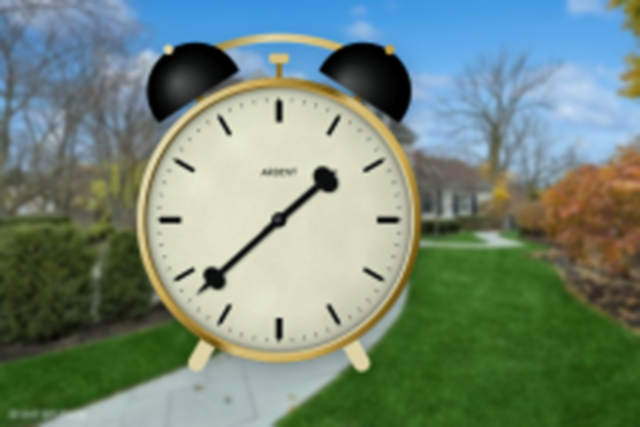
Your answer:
1:38
